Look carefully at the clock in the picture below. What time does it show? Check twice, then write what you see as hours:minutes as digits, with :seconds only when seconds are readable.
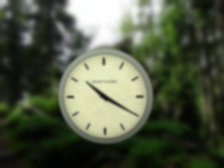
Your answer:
10:20
